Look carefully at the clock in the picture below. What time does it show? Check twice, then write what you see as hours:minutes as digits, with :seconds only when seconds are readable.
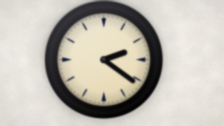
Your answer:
2:21
